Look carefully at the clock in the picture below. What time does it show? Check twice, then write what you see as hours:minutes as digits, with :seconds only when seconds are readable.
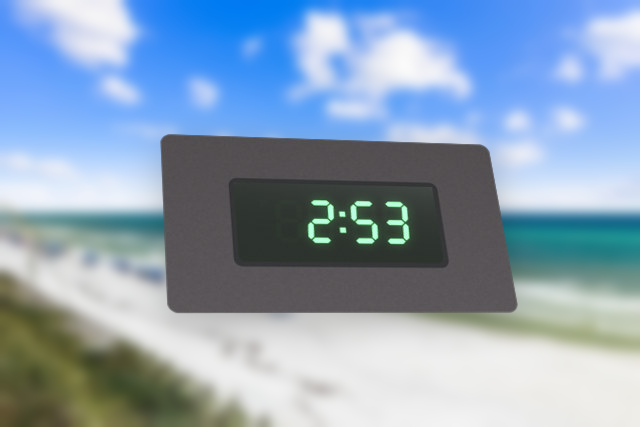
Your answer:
2:53
